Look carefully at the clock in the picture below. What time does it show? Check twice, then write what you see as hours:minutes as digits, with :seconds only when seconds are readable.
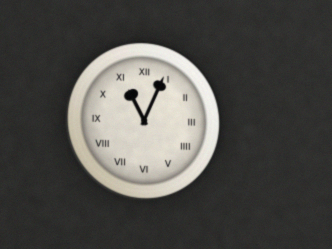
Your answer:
11:04
